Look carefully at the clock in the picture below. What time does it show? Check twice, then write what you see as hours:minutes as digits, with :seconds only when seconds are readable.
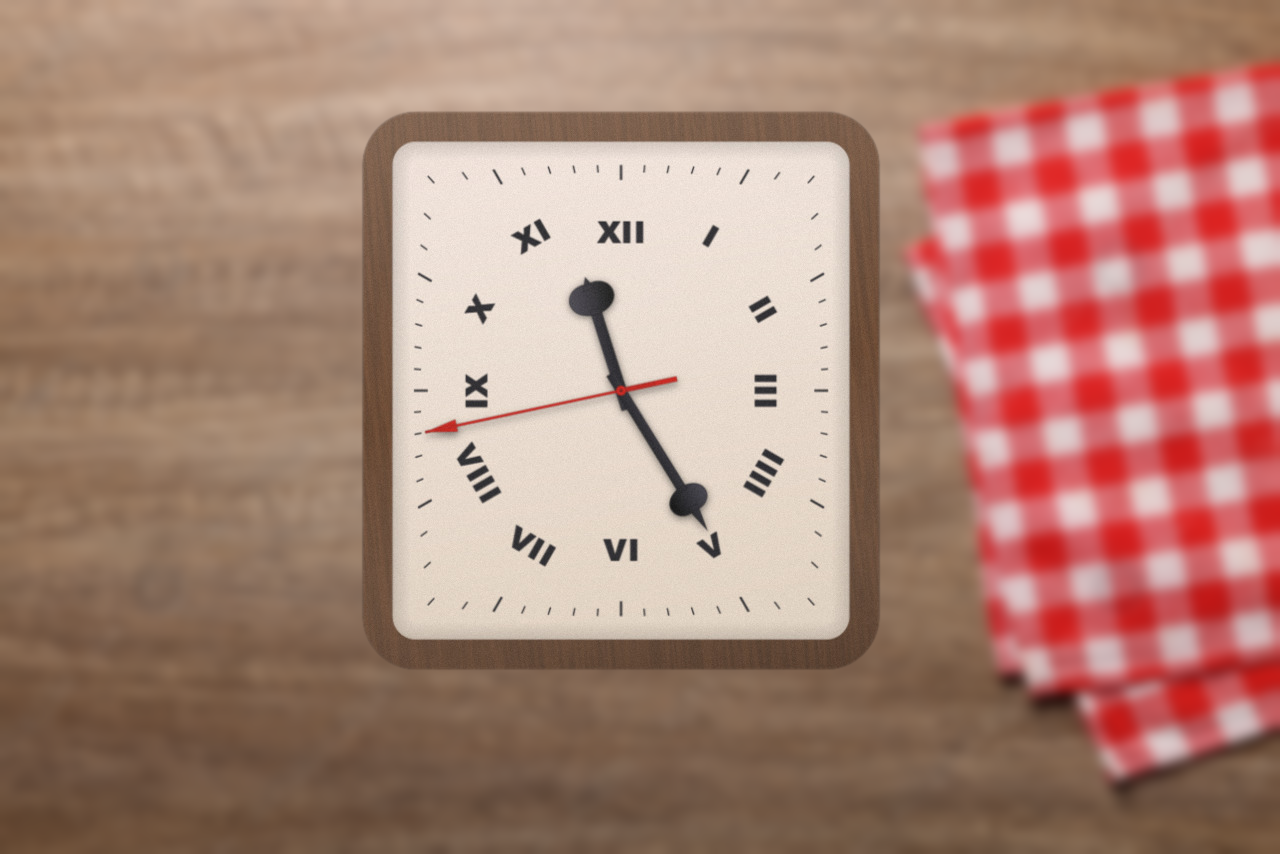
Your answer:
11:24:43
